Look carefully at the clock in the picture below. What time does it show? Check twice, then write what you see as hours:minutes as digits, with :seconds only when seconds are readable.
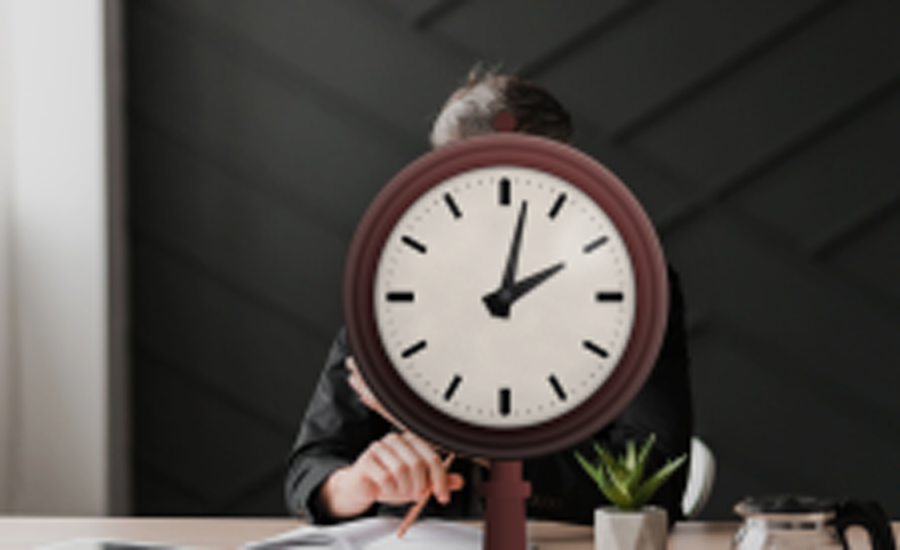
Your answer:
2:02
